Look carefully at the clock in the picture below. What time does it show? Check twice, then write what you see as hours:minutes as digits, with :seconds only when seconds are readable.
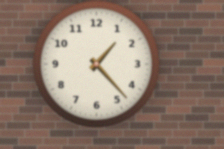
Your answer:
1:23
